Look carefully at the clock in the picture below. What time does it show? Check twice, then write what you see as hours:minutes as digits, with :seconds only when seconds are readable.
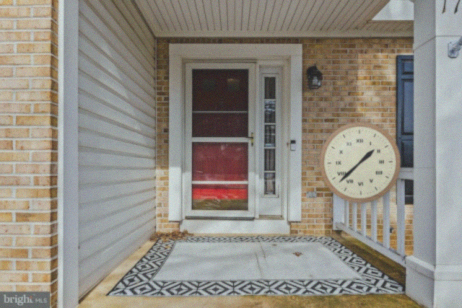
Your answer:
1:38
